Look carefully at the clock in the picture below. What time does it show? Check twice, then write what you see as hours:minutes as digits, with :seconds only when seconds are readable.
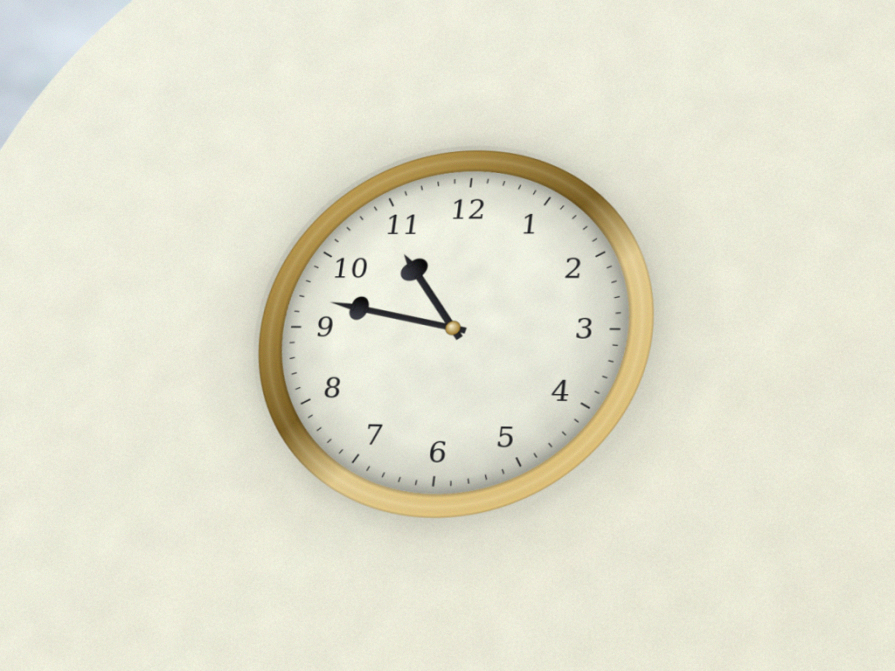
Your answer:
10:47
